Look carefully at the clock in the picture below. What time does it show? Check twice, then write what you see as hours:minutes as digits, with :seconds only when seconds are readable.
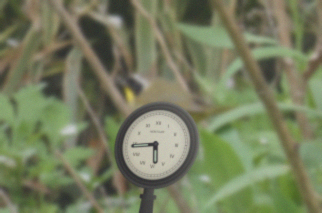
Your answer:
5:44
